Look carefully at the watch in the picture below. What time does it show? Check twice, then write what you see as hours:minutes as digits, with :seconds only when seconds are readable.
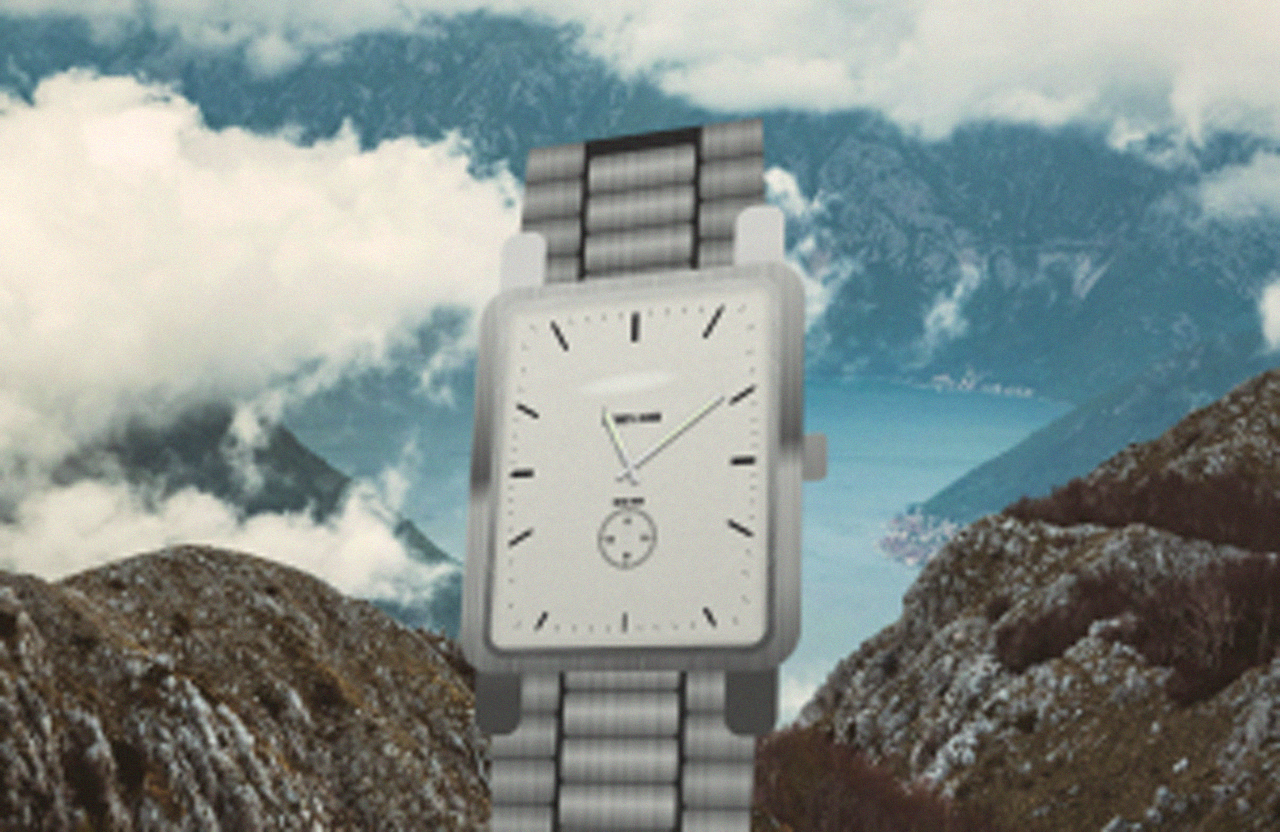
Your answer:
11:09
